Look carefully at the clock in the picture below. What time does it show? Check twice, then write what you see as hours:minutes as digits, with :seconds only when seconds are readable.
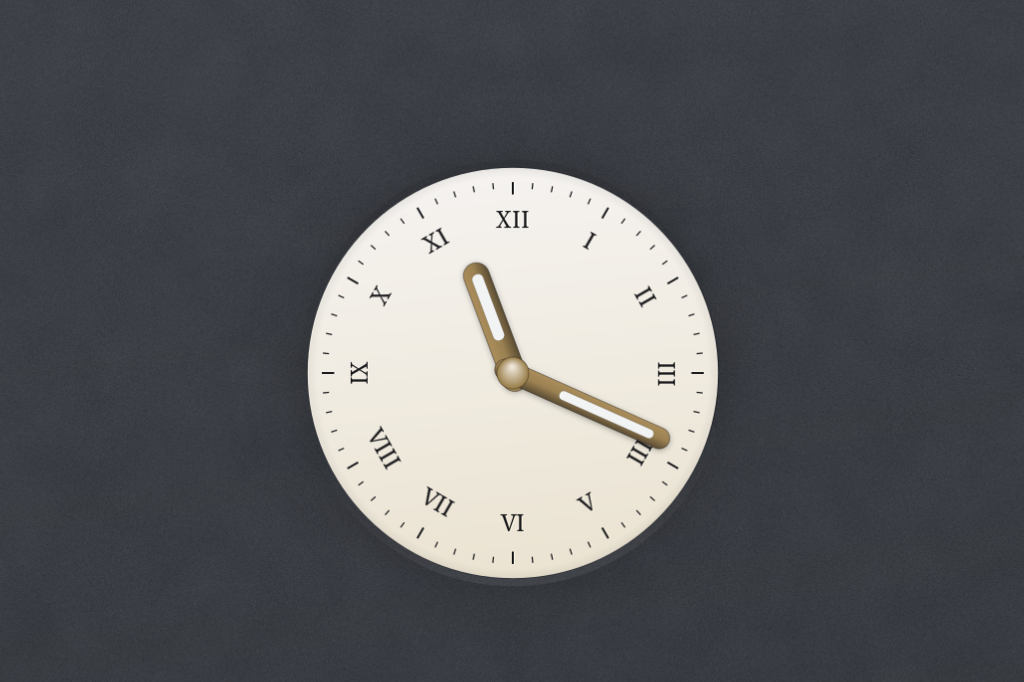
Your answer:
11:19
